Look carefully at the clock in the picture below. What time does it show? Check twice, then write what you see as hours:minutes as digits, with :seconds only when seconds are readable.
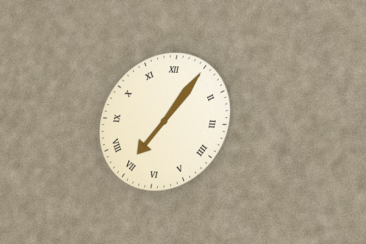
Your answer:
7:05
